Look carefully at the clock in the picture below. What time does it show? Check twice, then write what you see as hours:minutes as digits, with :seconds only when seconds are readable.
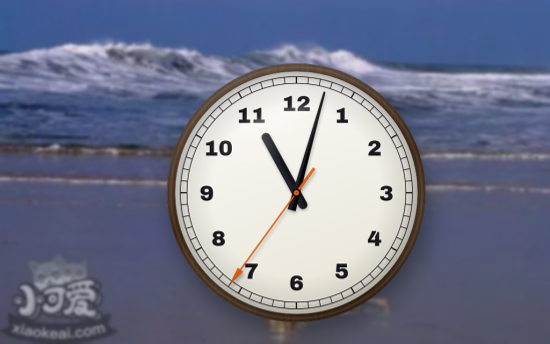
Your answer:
11:02:36
